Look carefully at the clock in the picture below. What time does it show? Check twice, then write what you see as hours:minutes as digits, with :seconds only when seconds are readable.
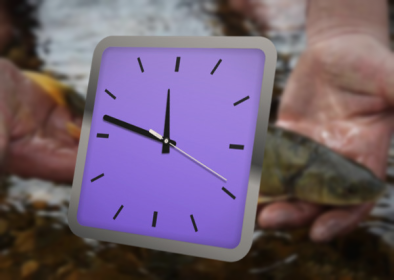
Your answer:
11:47:19
